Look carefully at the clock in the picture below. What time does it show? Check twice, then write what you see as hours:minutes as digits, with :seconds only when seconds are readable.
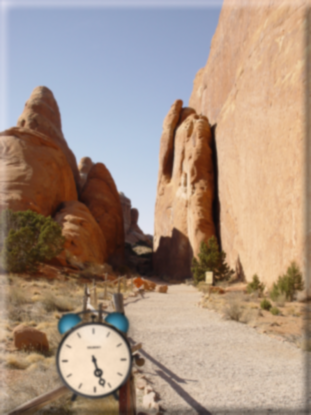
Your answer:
5:27
